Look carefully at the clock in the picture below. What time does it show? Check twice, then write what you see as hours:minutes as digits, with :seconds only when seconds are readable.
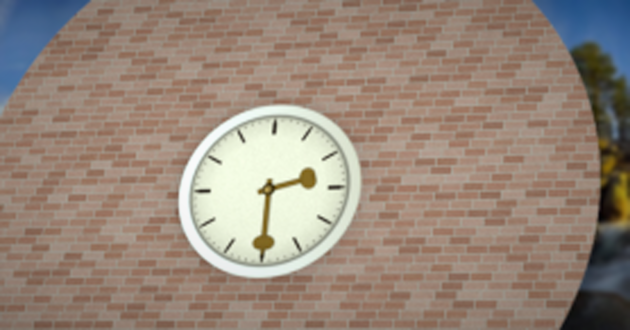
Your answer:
2:30
